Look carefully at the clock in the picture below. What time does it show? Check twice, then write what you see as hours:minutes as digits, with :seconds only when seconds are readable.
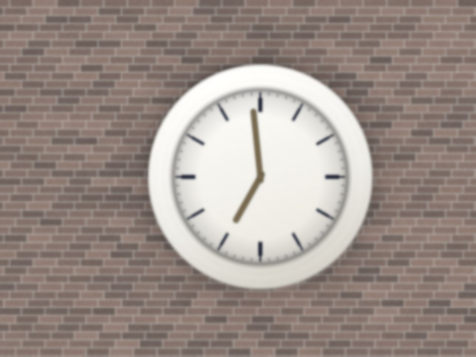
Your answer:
6:59
